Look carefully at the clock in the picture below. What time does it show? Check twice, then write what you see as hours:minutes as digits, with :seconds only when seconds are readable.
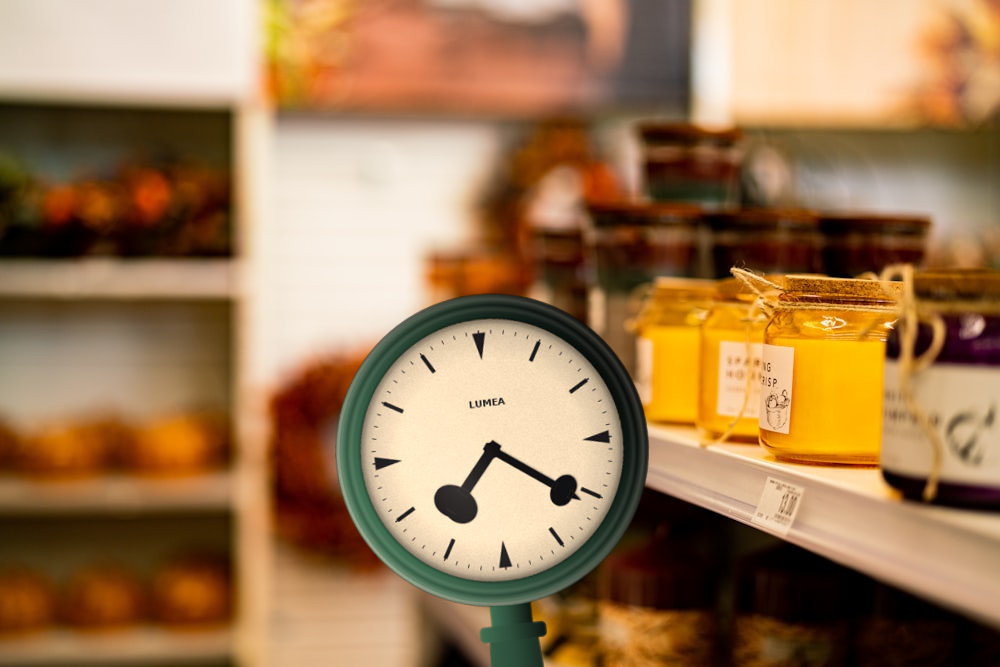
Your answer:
7:21
